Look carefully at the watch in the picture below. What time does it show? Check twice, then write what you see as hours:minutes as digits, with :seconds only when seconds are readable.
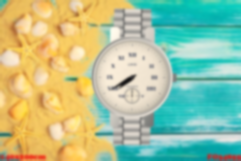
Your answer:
7:40
